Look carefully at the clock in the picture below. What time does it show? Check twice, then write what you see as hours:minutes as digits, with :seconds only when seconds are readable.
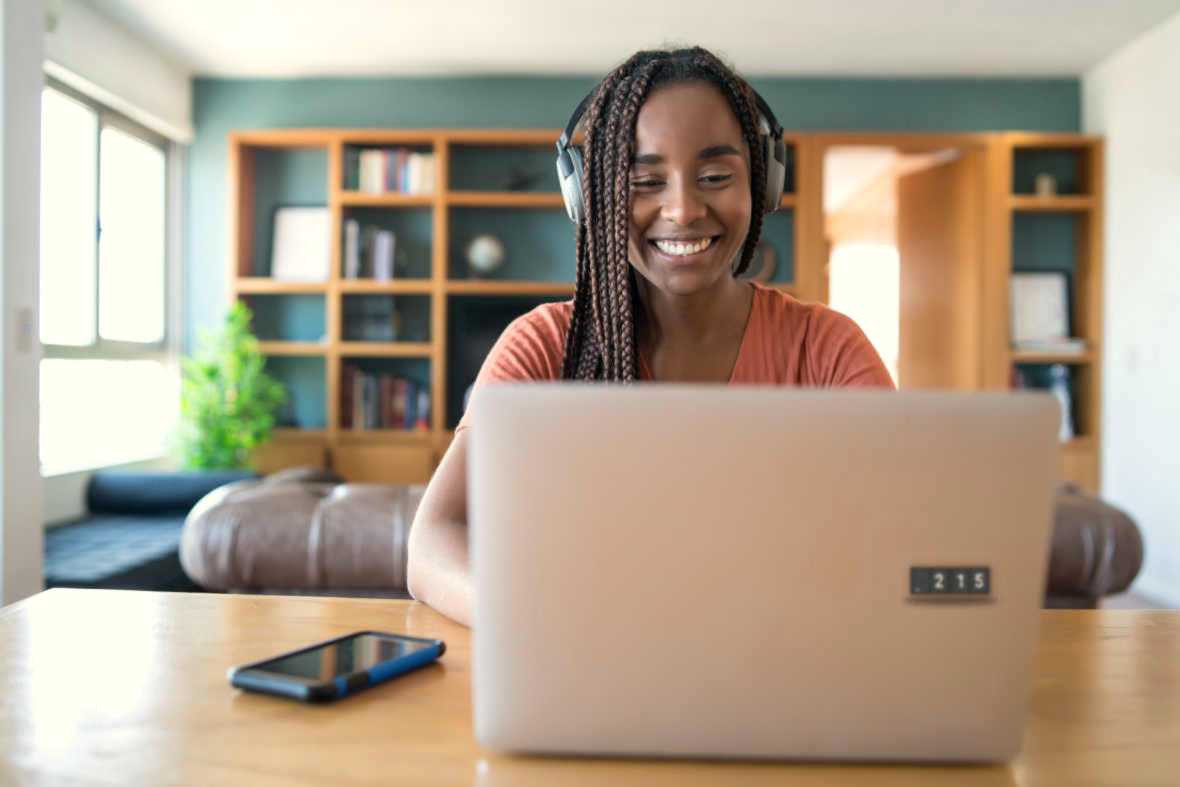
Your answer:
2:15
